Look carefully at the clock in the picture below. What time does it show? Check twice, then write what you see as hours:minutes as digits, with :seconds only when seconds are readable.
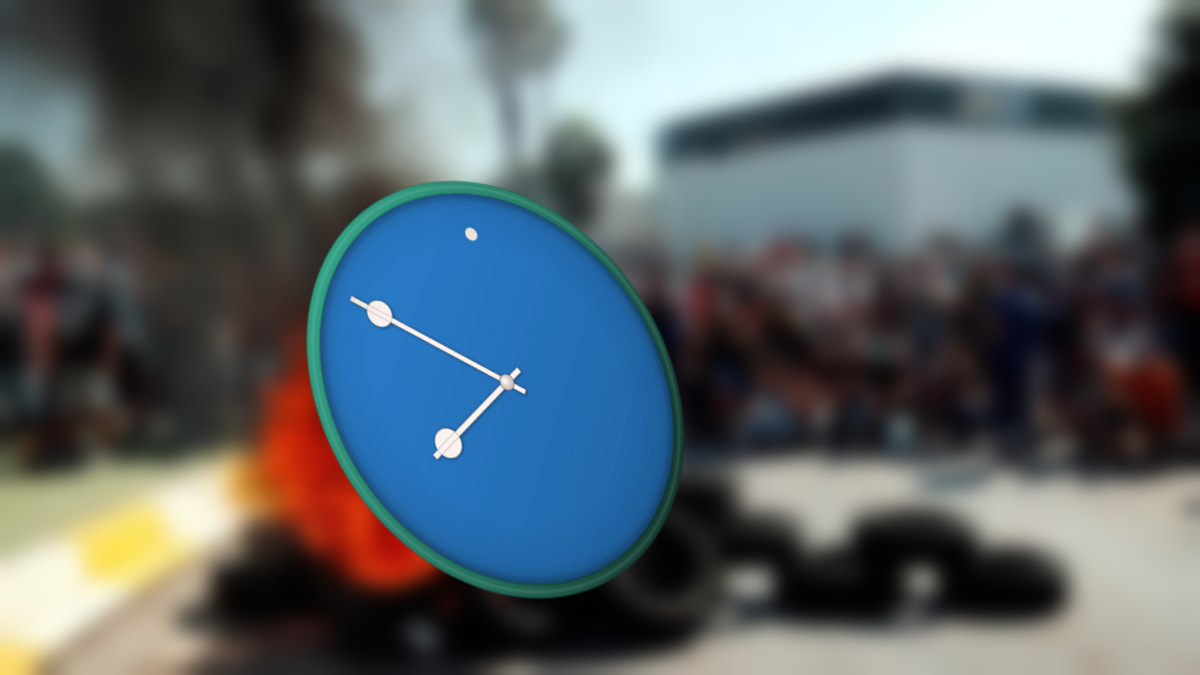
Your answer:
7:50
